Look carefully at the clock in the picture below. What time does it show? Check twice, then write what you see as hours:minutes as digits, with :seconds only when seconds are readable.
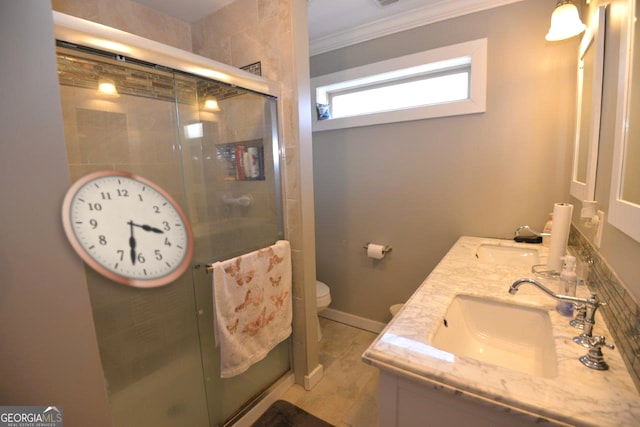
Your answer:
3:32
